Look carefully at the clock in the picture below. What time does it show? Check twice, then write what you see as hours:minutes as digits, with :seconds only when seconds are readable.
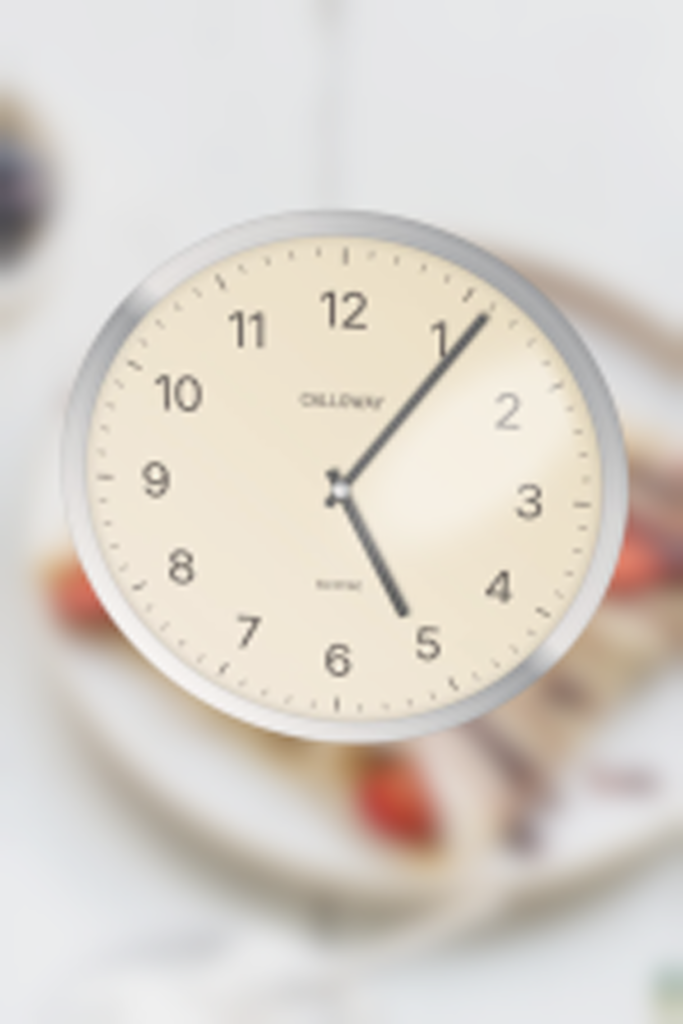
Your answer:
5:06
